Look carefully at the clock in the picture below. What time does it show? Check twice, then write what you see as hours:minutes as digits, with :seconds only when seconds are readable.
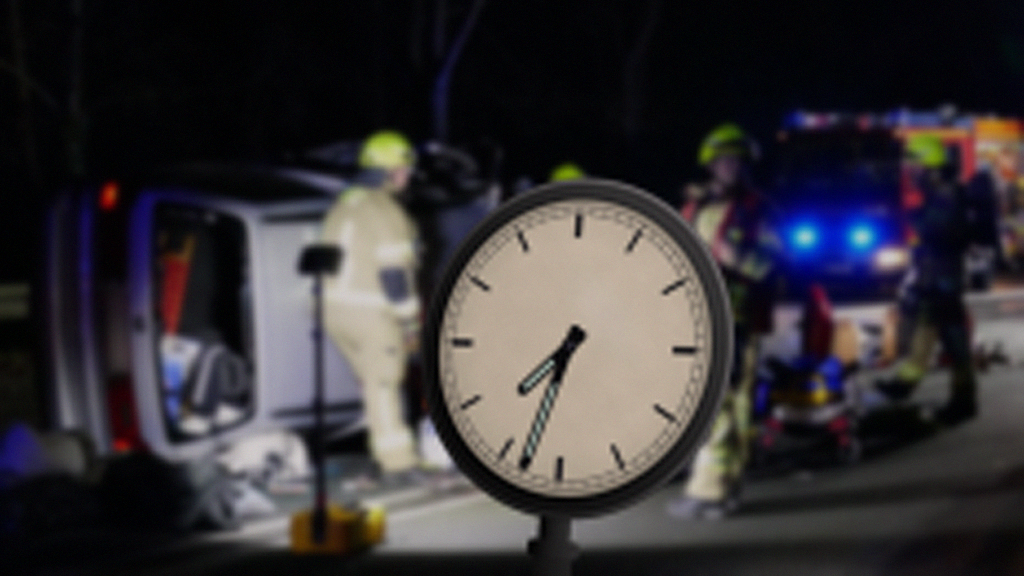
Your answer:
7:33
